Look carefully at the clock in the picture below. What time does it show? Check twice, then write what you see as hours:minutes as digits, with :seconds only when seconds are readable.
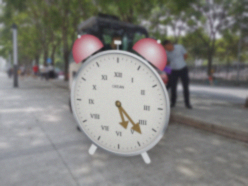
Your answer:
5:23
